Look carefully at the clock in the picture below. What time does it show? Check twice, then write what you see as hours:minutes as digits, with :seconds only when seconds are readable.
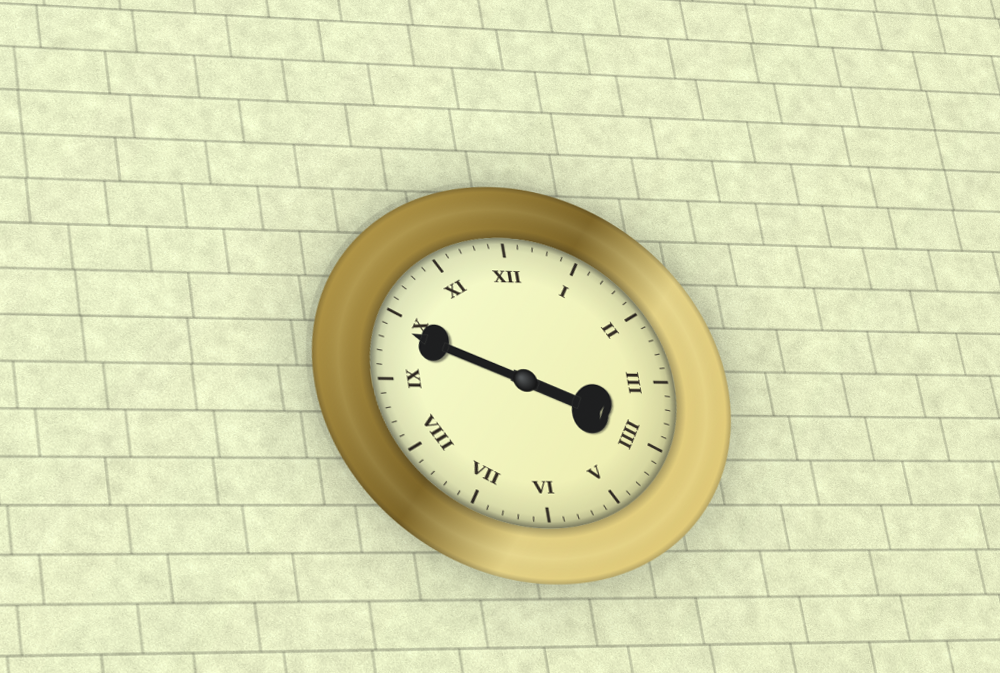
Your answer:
3:49
